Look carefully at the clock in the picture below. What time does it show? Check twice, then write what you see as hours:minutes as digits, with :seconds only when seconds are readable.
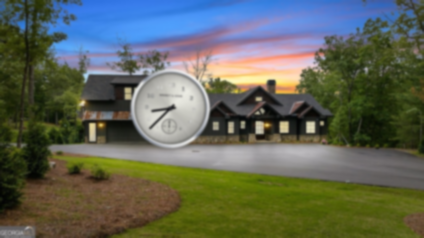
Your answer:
8:37
